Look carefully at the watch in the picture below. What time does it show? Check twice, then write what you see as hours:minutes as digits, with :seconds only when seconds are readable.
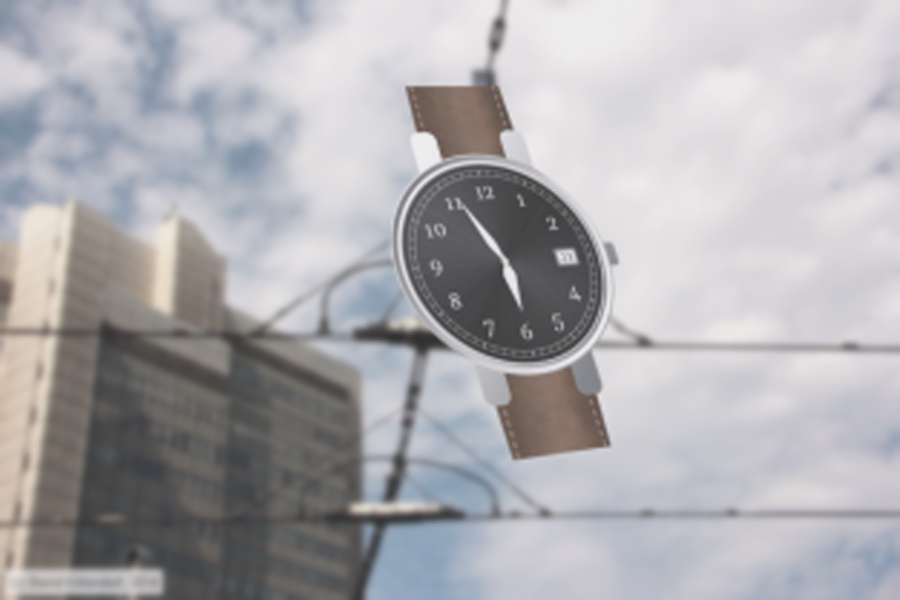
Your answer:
5:56
